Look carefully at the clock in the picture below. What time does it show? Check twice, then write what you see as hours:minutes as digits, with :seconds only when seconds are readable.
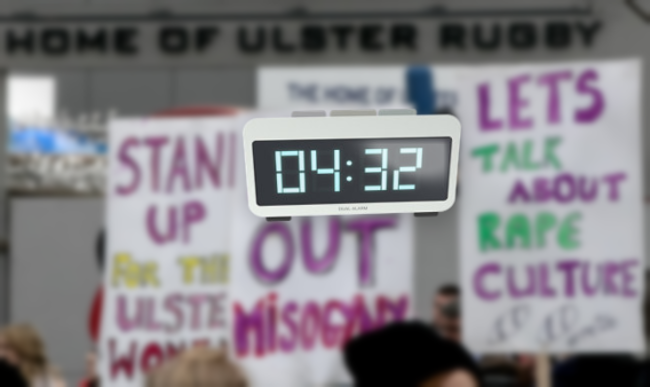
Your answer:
4:32
